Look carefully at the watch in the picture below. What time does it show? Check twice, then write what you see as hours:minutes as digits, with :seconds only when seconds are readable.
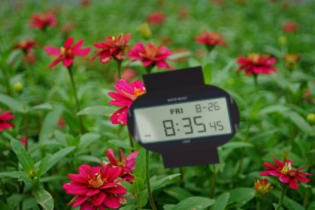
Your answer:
8:35
